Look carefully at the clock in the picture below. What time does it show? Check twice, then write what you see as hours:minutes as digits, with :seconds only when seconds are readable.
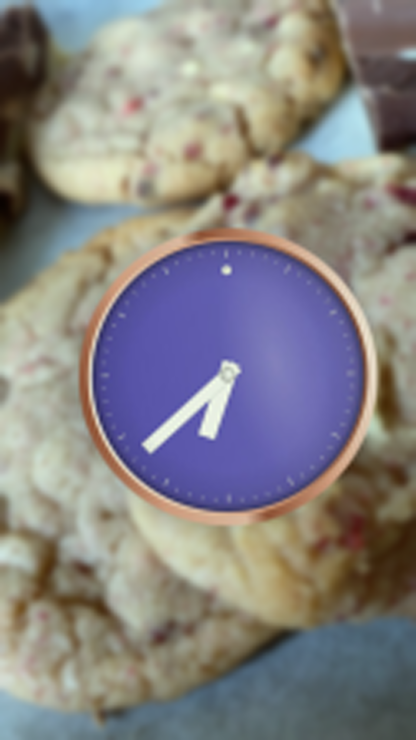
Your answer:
6:38
